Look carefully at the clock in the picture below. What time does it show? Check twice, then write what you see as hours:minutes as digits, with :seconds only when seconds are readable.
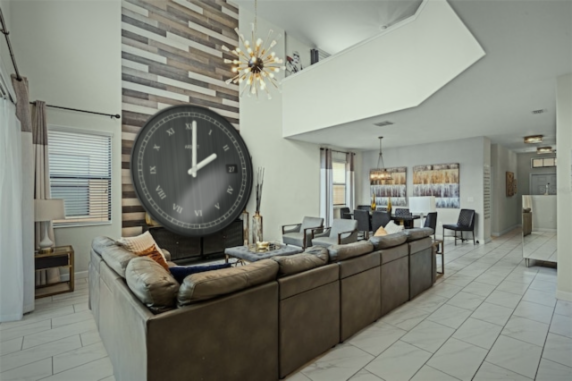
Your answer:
2:01
